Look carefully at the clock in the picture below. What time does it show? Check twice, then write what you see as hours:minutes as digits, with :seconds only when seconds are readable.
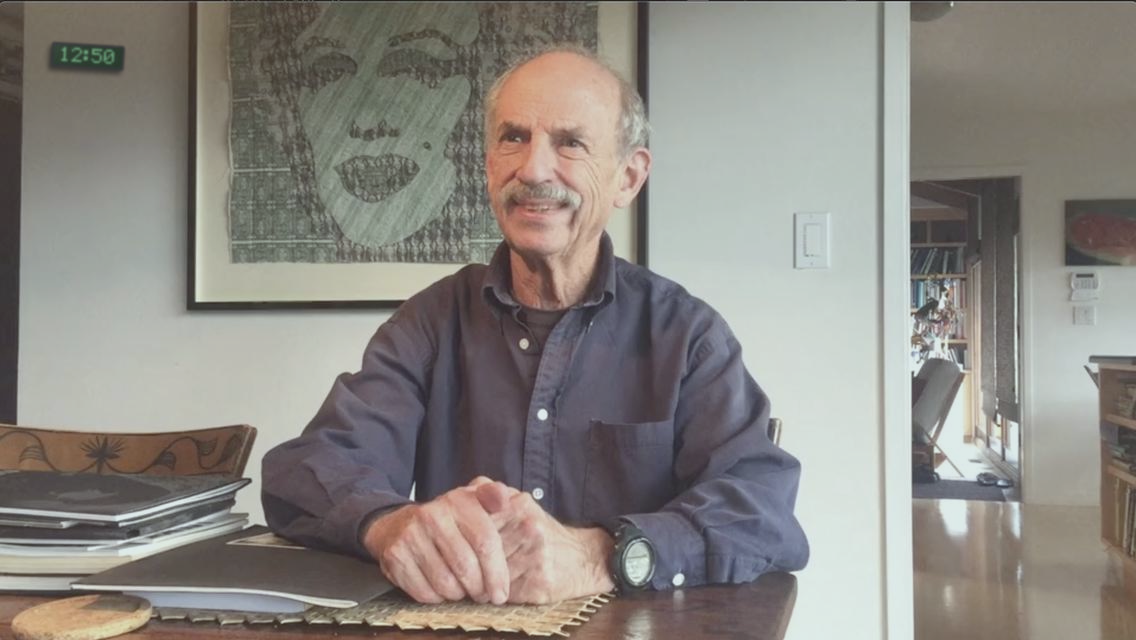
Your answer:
12:50
